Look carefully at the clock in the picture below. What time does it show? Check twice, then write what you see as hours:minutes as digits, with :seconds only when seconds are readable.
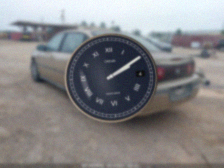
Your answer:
2:10
